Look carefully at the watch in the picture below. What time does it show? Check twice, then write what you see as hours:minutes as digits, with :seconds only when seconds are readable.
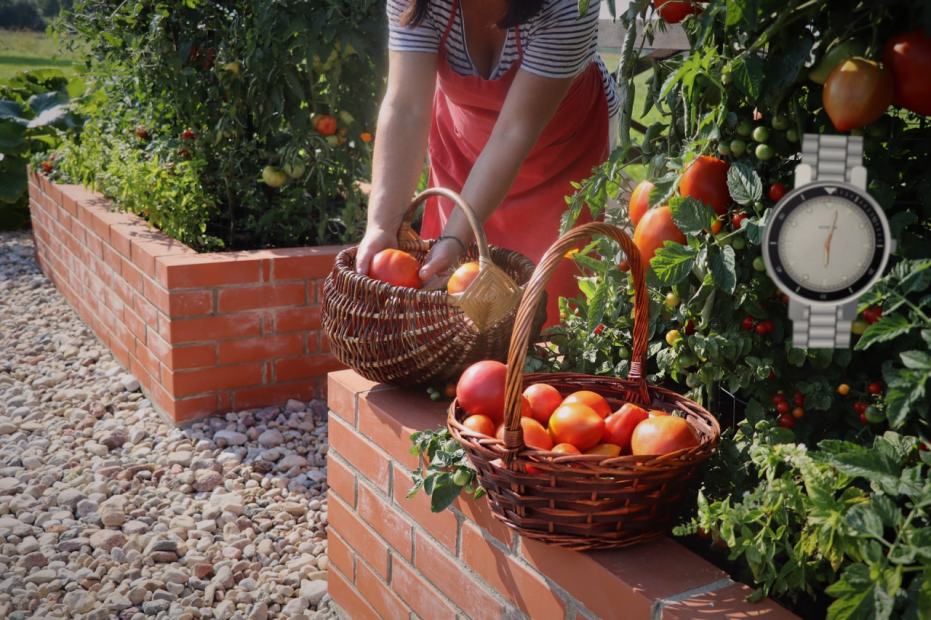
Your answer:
6:02
